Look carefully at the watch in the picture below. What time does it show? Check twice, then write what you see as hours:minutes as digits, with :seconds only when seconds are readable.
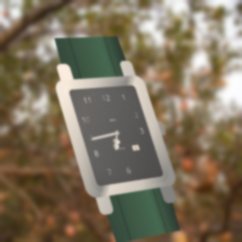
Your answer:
6:44
